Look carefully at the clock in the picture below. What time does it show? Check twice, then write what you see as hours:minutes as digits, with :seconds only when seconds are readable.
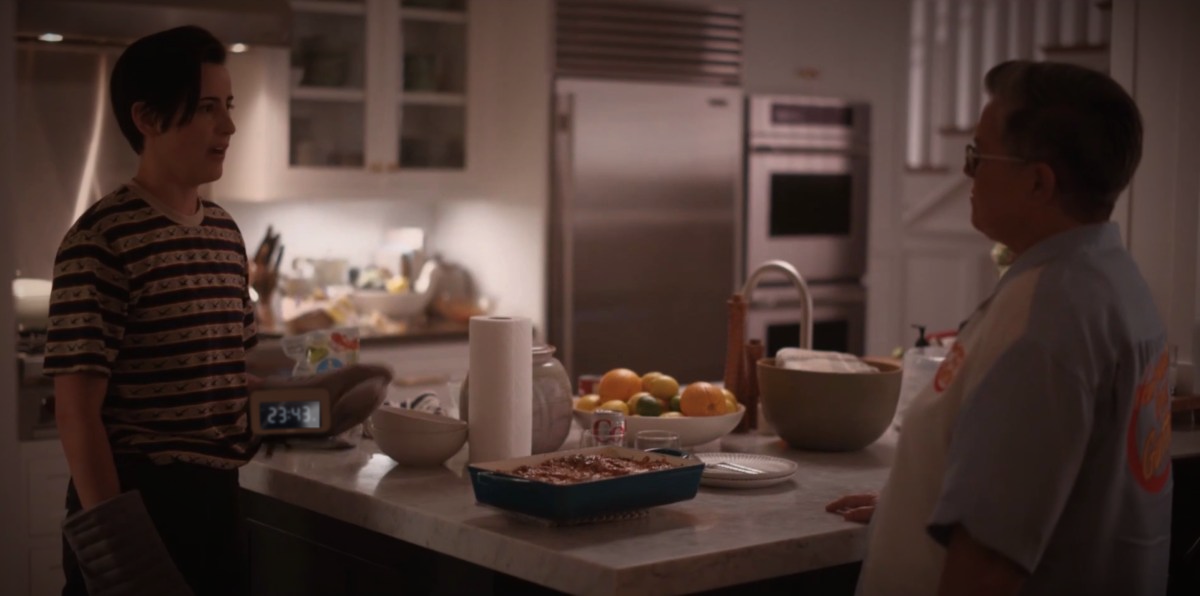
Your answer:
23:43
